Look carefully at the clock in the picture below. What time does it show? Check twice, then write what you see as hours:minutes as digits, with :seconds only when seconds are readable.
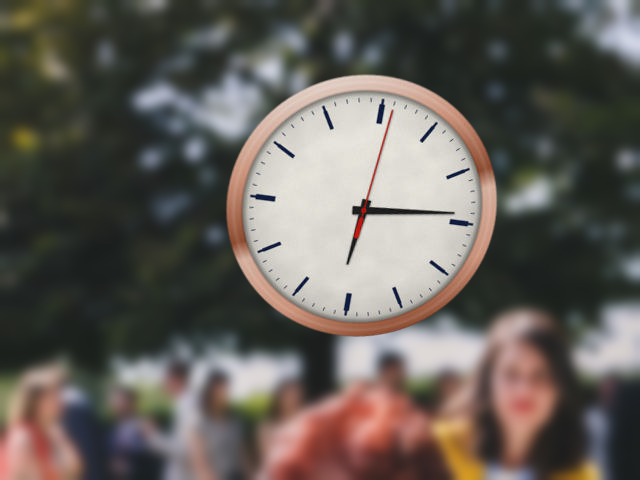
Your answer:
6:14:01
